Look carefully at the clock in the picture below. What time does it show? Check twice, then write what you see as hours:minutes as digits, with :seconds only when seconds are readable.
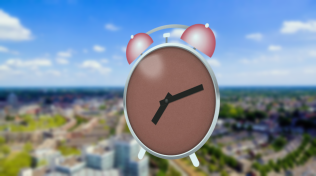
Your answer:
7:12
